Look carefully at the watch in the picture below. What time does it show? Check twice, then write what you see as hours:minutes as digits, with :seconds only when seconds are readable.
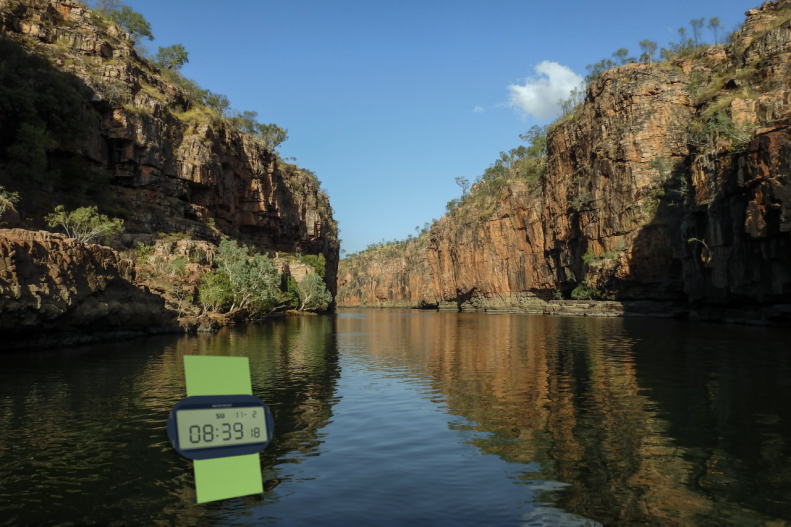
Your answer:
8:39:18
